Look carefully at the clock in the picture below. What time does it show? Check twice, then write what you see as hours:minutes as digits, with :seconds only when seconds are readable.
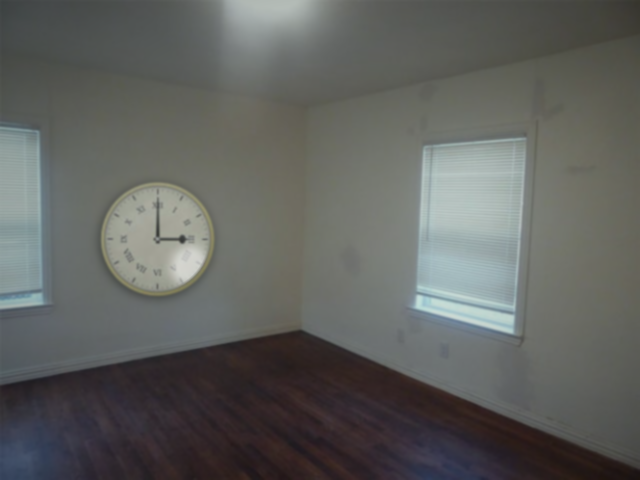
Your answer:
3:00
